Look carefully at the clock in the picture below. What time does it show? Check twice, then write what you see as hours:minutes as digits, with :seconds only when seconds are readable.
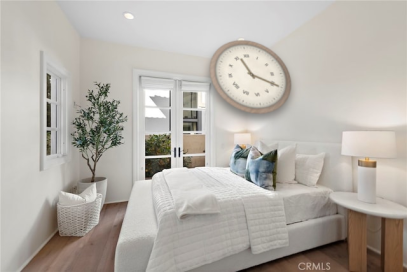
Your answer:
11:20
